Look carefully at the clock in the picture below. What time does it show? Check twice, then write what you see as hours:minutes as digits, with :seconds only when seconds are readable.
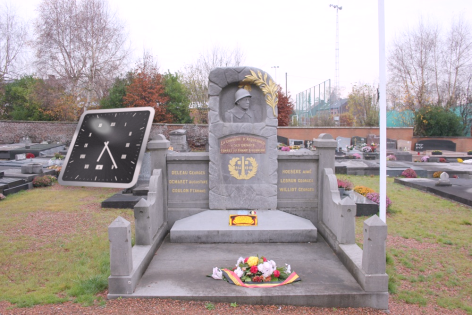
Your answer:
6:24
